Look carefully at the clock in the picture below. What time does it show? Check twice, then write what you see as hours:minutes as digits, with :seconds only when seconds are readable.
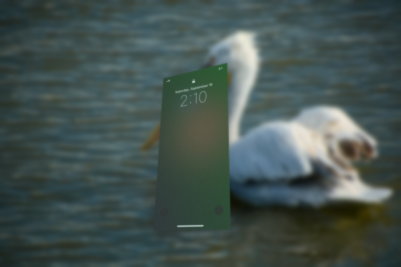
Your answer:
2:10
